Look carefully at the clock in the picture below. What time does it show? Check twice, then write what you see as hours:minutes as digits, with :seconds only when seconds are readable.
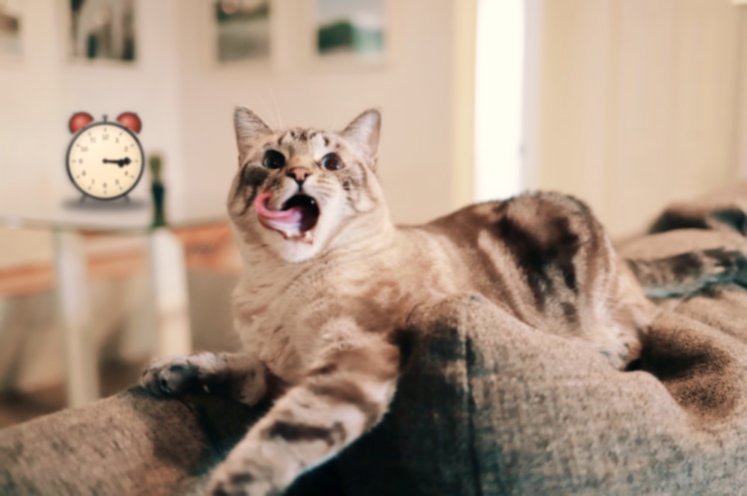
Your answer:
3:15
